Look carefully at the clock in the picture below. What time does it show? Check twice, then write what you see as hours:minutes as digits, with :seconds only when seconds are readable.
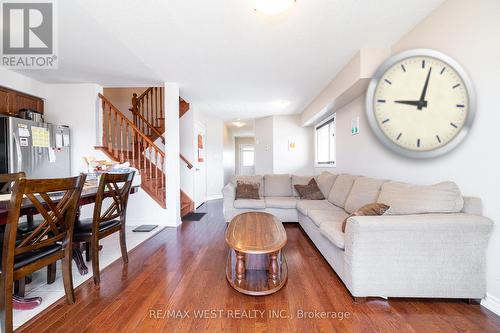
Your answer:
9:02
